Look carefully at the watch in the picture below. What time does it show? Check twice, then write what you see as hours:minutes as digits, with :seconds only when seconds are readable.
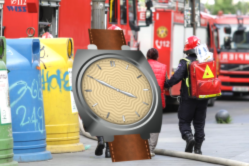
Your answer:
3:50
